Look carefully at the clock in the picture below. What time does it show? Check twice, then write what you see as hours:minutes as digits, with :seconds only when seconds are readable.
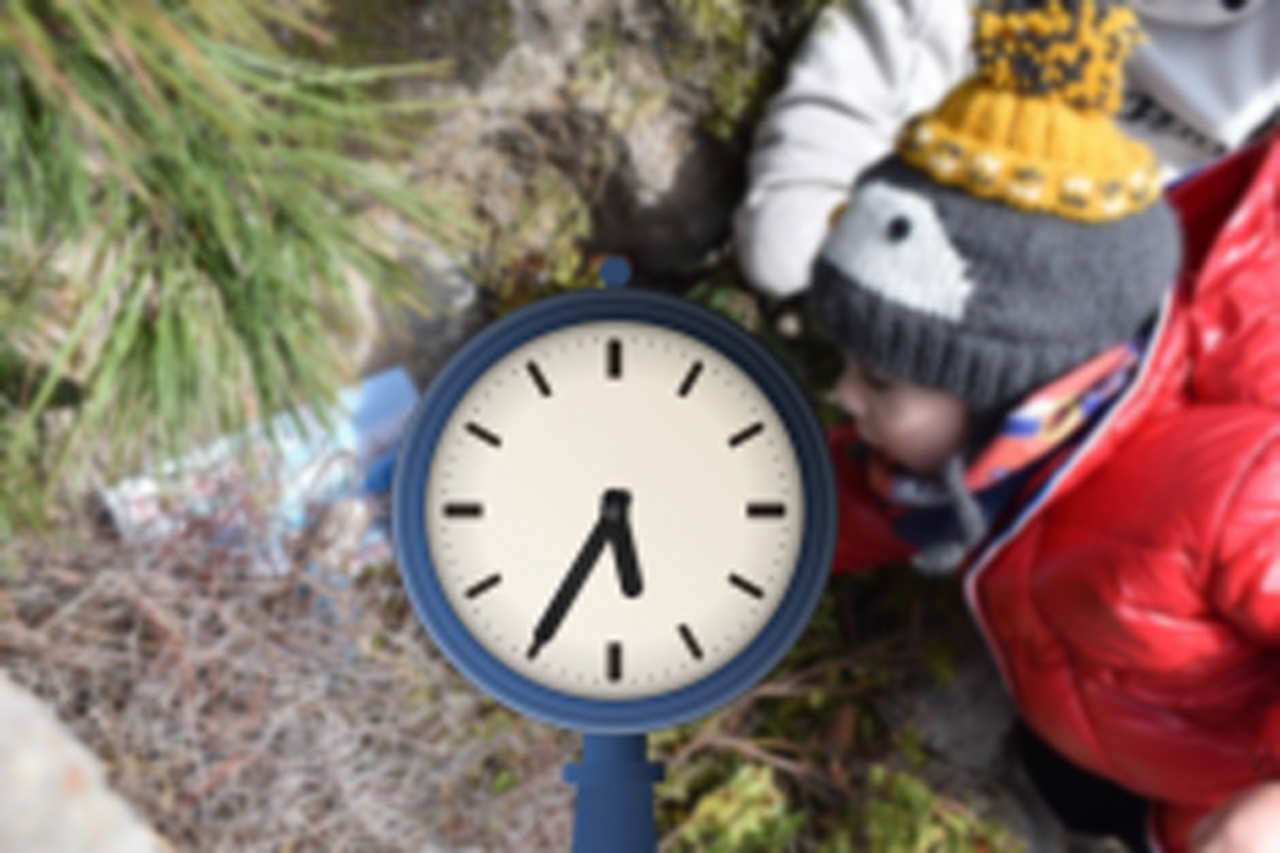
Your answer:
5:35
